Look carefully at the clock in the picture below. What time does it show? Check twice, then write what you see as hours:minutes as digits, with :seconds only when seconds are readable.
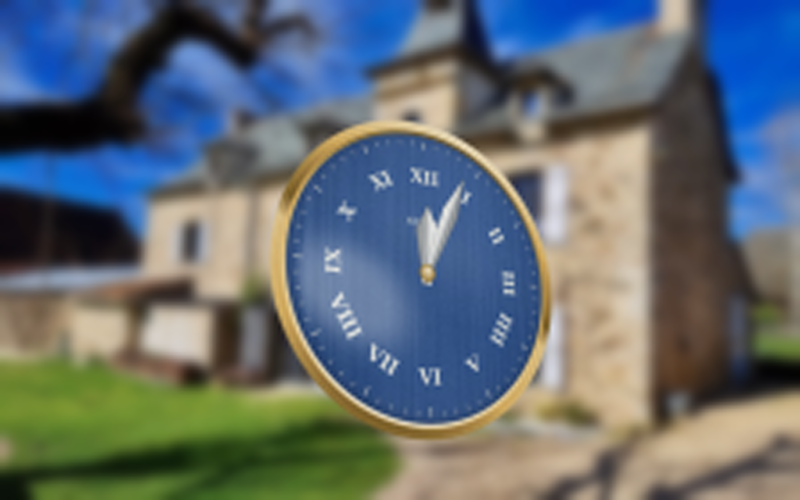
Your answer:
12:04
